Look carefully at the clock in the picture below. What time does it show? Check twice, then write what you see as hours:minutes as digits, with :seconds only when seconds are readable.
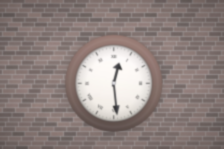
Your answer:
12:29
